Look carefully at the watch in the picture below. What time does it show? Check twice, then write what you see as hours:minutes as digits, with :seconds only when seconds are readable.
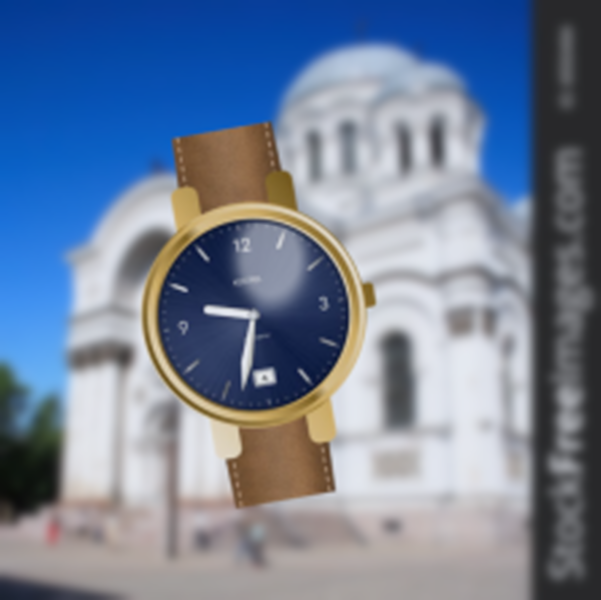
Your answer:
9:33
